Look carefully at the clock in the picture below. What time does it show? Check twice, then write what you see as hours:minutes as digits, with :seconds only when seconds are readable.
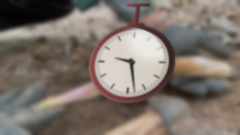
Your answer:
9:28
